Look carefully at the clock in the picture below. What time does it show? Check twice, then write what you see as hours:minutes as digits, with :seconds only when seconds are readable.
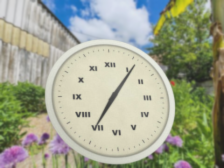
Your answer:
7:06
